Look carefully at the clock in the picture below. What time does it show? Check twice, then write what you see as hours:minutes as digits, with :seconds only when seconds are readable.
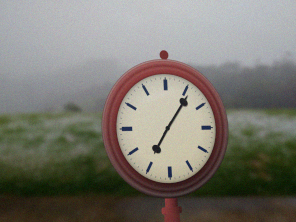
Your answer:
7:06
